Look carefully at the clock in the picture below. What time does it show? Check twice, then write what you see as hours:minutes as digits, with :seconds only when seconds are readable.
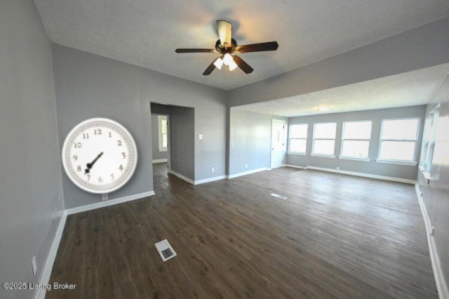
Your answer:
7:37
